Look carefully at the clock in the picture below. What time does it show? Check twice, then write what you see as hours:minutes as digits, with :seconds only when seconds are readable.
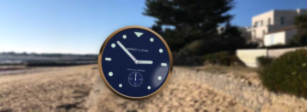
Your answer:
2:52
